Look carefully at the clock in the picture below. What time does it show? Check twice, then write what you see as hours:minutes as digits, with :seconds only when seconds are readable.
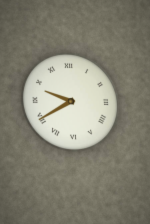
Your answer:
9:40
